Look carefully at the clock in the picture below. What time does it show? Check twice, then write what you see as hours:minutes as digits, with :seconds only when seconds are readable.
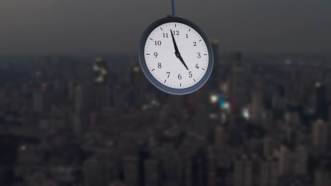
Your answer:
4:58
